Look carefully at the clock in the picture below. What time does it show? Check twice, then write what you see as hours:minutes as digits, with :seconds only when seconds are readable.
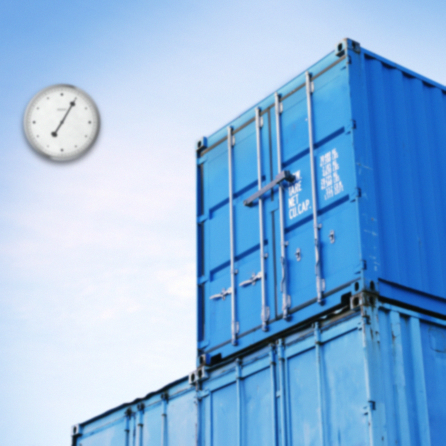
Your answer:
7:05
